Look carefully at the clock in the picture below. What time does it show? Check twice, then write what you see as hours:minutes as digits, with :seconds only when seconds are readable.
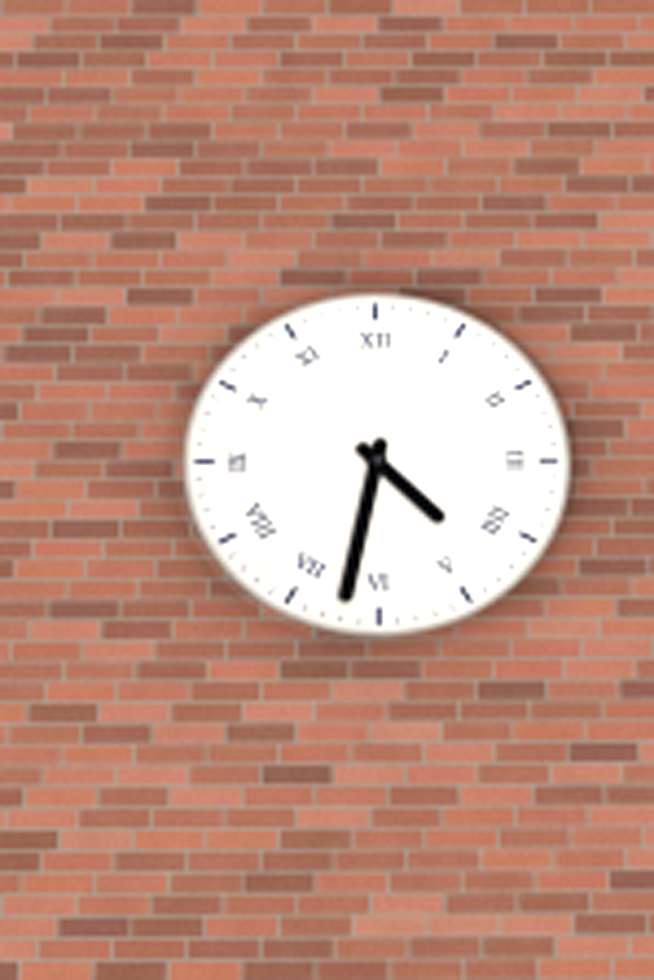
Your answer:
4:32
